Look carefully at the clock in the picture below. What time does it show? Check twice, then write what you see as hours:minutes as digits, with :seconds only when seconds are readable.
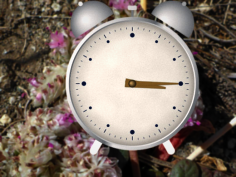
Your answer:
3:15
